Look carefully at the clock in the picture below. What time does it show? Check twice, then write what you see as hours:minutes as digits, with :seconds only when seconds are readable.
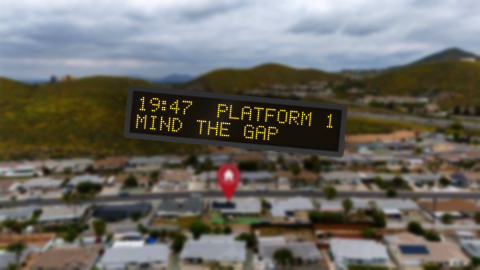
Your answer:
19:47
